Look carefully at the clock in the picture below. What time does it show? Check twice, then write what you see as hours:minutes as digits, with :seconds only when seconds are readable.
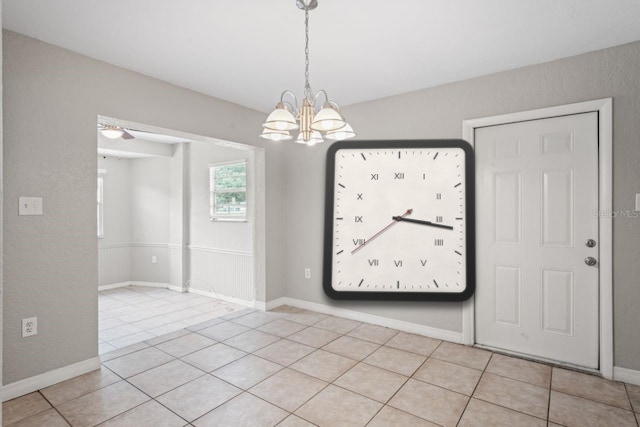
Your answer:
3:16:39
